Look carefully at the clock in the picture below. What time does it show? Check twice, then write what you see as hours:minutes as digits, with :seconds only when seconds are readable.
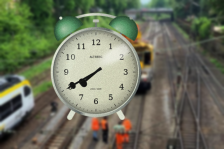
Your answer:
7:40
